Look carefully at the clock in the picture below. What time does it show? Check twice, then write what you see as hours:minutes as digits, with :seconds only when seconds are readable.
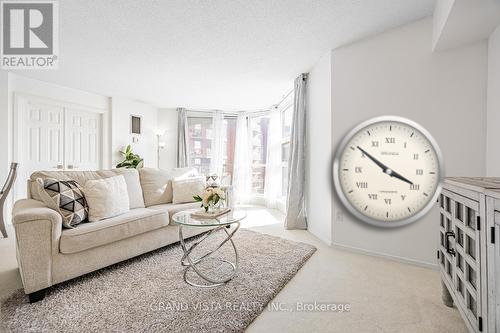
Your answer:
3:51
